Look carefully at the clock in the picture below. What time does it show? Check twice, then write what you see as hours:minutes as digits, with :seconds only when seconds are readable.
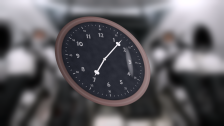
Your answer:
7:07
